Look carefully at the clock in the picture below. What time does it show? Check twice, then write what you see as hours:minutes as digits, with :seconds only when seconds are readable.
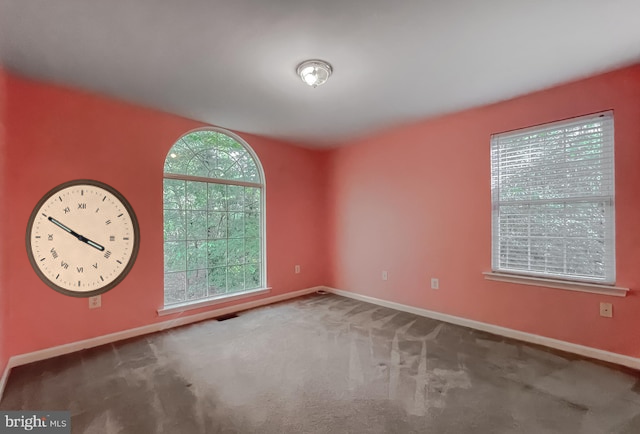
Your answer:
3:50
